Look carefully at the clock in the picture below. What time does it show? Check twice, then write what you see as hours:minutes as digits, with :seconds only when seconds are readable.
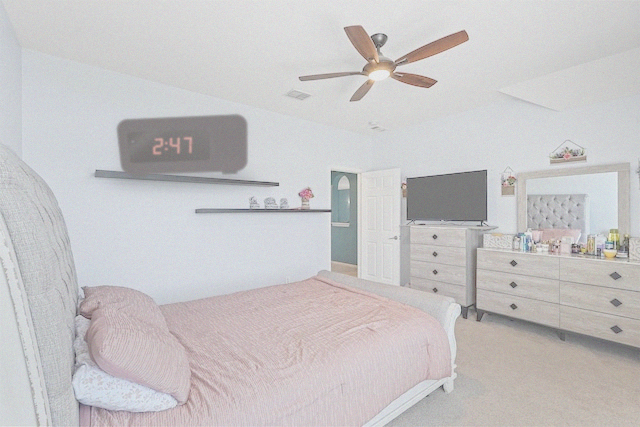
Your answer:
2:47
